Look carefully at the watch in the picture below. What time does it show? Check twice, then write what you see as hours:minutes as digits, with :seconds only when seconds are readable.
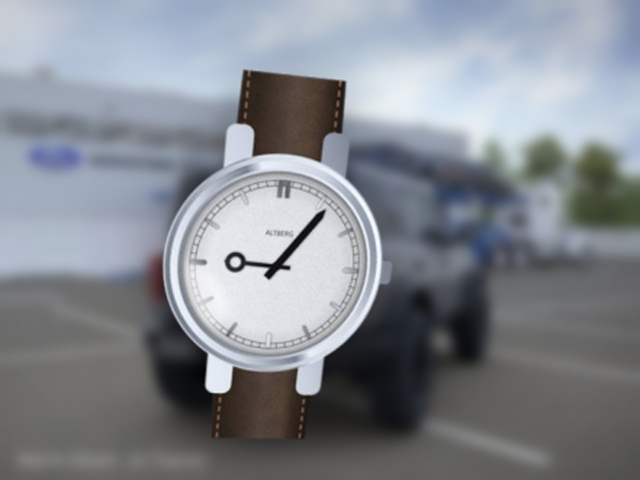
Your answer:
9:06
